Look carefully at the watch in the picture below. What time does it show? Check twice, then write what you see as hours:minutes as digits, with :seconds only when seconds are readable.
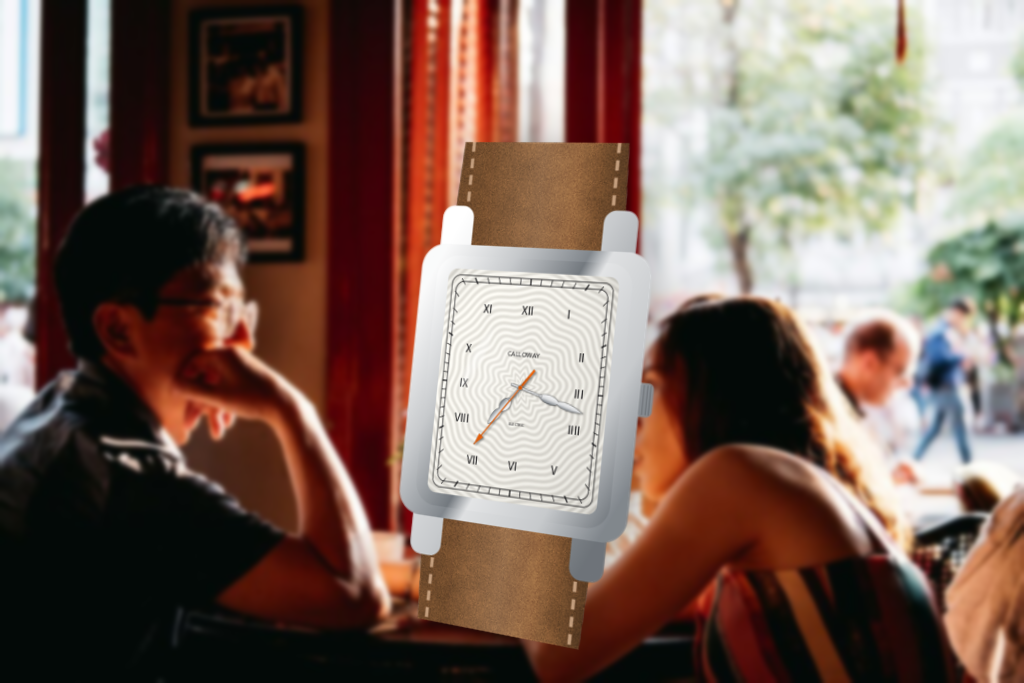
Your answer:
7:17:36
